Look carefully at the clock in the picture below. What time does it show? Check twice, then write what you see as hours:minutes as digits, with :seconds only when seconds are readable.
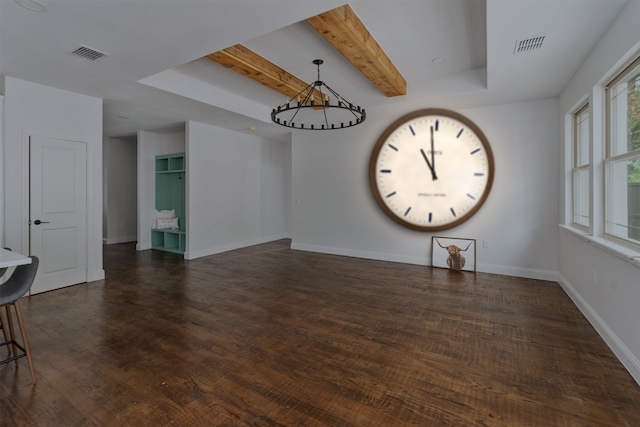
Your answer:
10:59
